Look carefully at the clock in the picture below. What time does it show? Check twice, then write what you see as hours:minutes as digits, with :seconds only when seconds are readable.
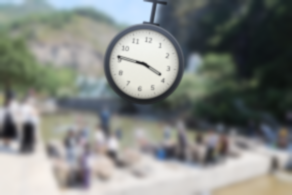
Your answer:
3:46
